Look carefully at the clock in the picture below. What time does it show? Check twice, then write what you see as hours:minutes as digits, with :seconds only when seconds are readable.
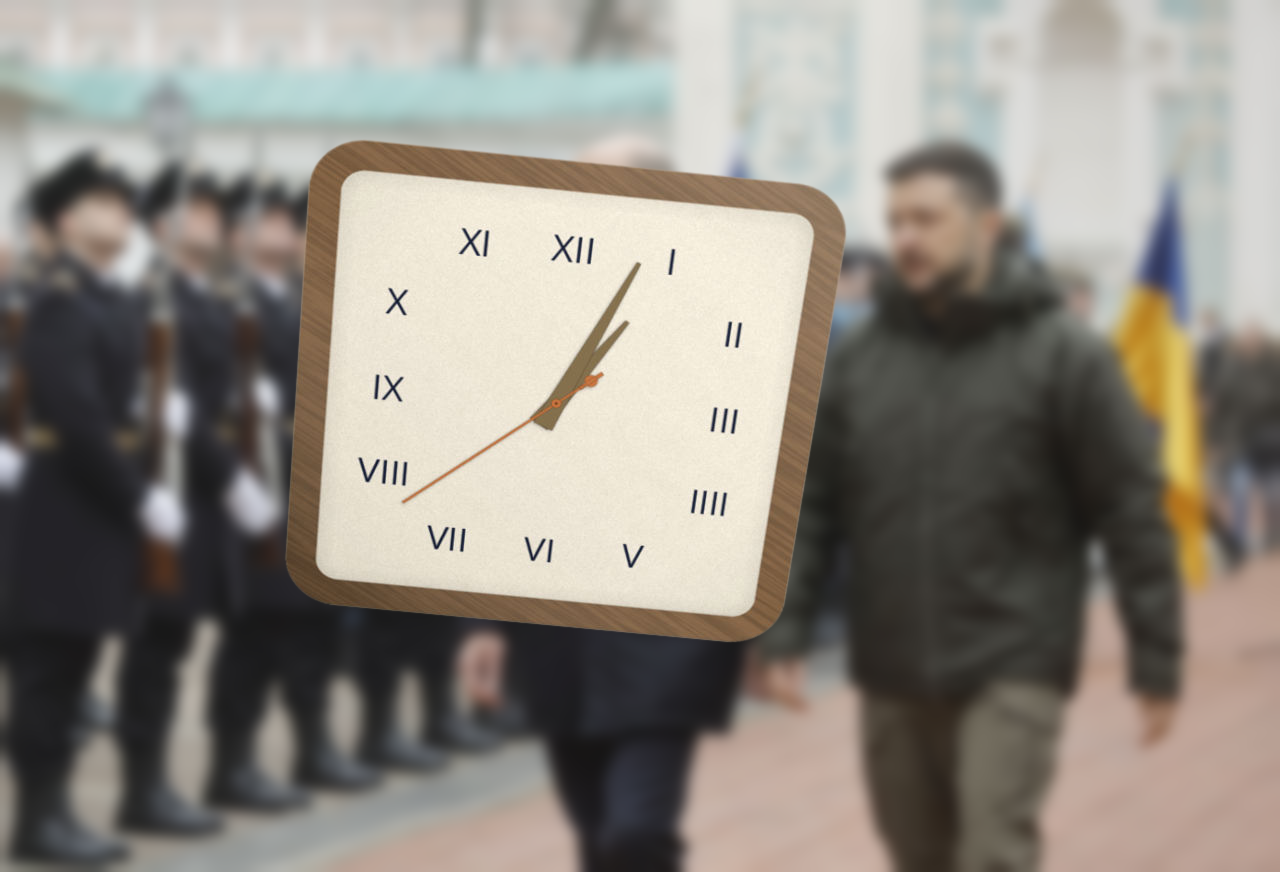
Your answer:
1:03:38
